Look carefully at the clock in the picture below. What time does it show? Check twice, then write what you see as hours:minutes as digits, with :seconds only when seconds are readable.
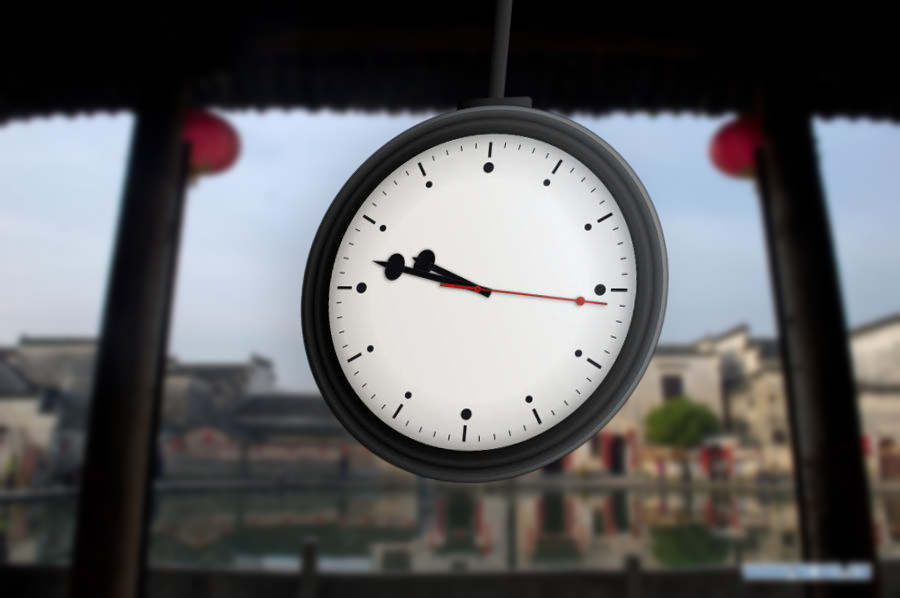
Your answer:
9:47:16
